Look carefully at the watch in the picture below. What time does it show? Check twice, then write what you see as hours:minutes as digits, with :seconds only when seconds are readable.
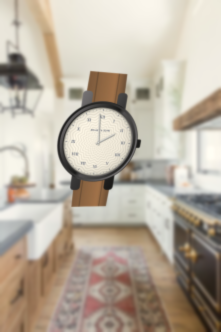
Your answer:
1:59
